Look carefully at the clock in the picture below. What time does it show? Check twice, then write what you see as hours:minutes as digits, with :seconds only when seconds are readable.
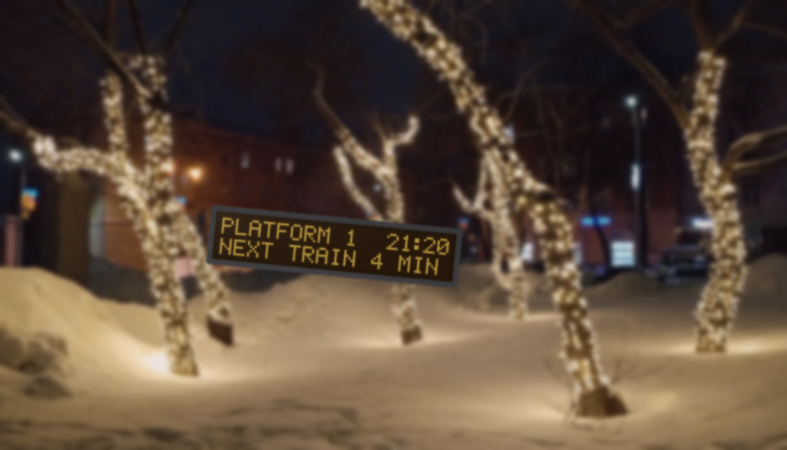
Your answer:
21:20
